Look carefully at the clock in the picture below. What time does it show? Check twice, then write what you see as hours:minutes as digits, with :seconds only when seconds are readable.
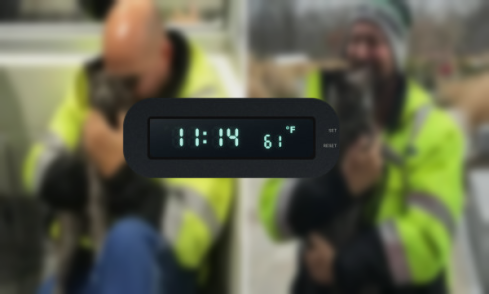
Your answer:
11:14
